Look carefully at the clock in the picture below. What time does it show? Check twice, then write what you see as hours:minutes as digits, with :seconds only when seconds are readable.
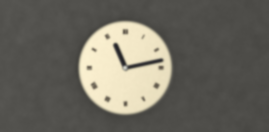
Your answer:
11:13
